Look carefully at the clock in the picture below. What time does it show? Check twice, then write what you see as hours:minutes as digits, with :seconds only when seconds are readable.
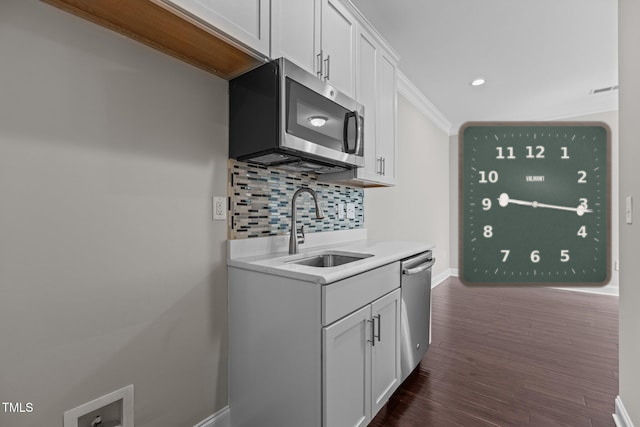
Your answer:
9:16:16
